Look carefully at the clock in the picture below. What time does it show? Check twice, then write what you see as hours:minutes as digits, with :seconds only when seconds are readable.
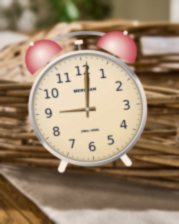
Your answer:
9:01
